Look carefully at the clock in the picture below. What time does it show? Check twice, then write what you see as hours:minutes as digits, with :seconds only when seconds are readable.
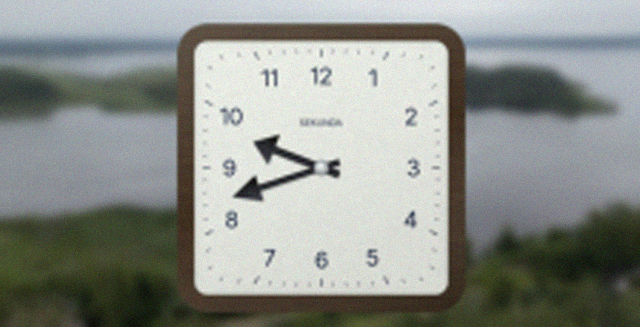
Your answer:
9:42
